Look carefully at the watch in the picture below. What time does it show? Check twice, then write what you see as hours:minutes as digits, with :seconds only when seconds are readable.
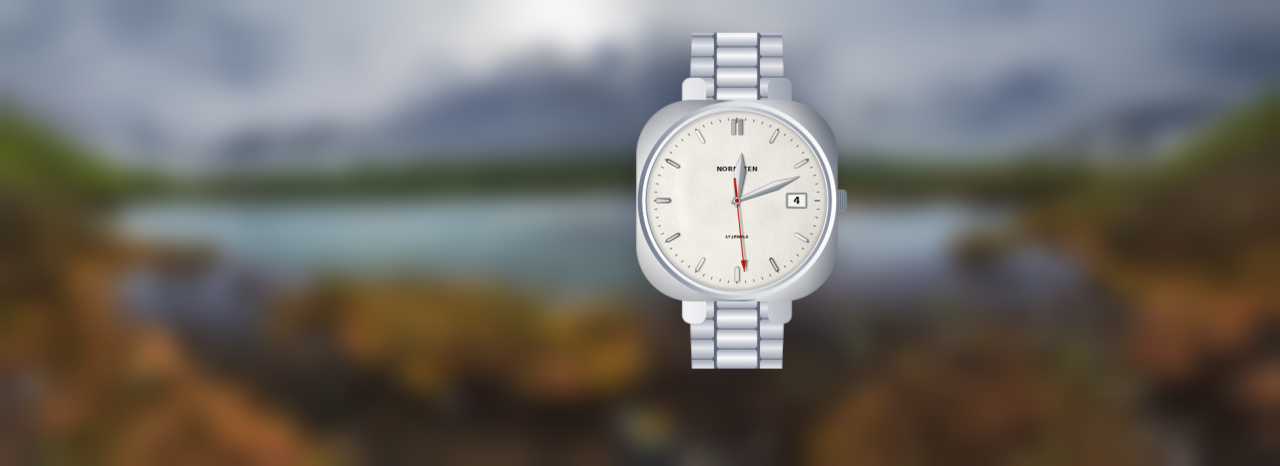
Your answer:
12:11:29
